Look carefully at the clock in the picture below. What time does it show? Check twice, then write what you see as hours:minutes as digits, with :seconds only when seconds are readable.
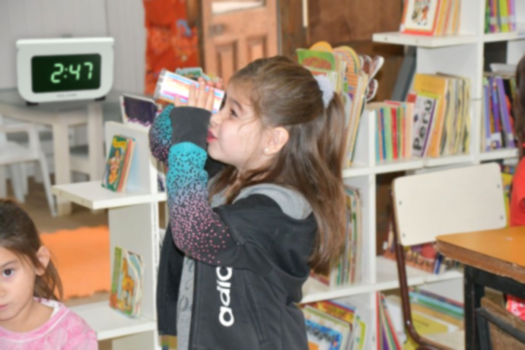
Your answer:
2:47
